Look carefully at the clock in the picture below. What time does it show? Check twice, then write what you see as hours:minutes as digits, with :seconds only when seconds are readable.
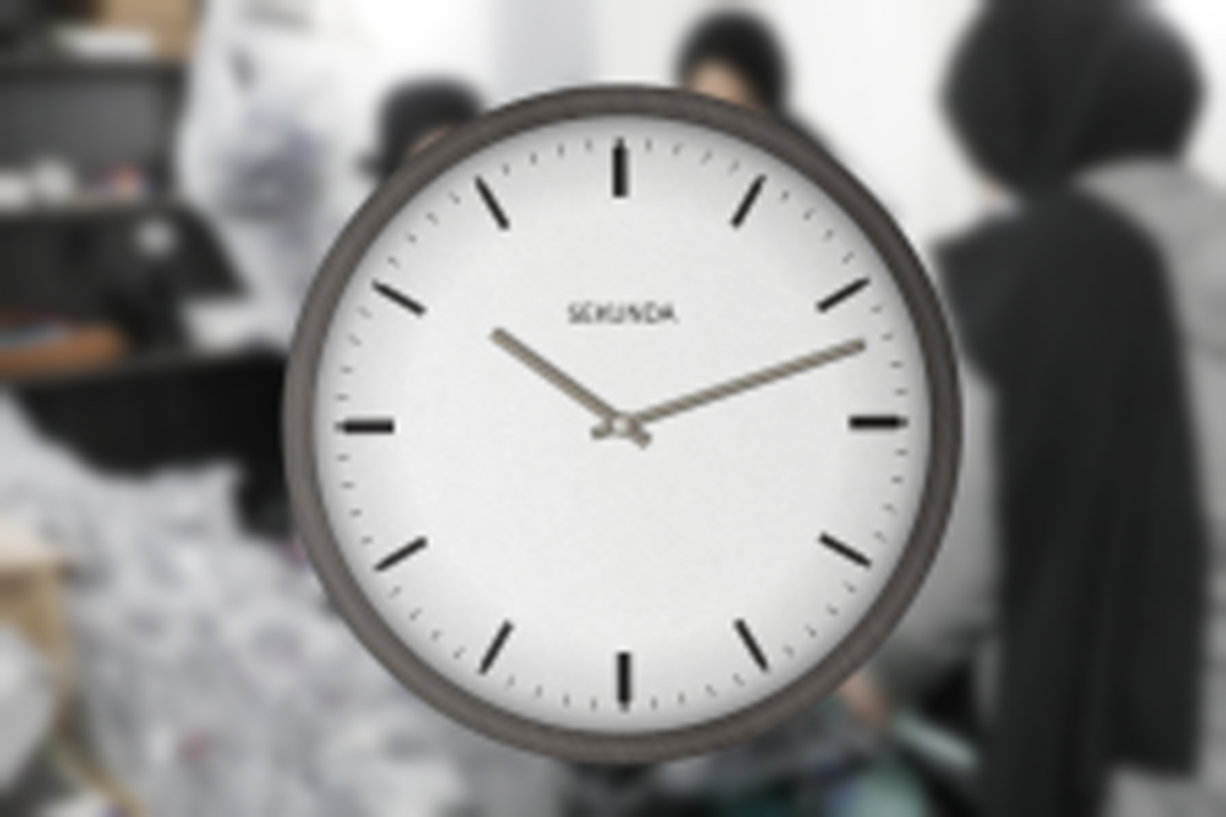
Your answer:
10:12
